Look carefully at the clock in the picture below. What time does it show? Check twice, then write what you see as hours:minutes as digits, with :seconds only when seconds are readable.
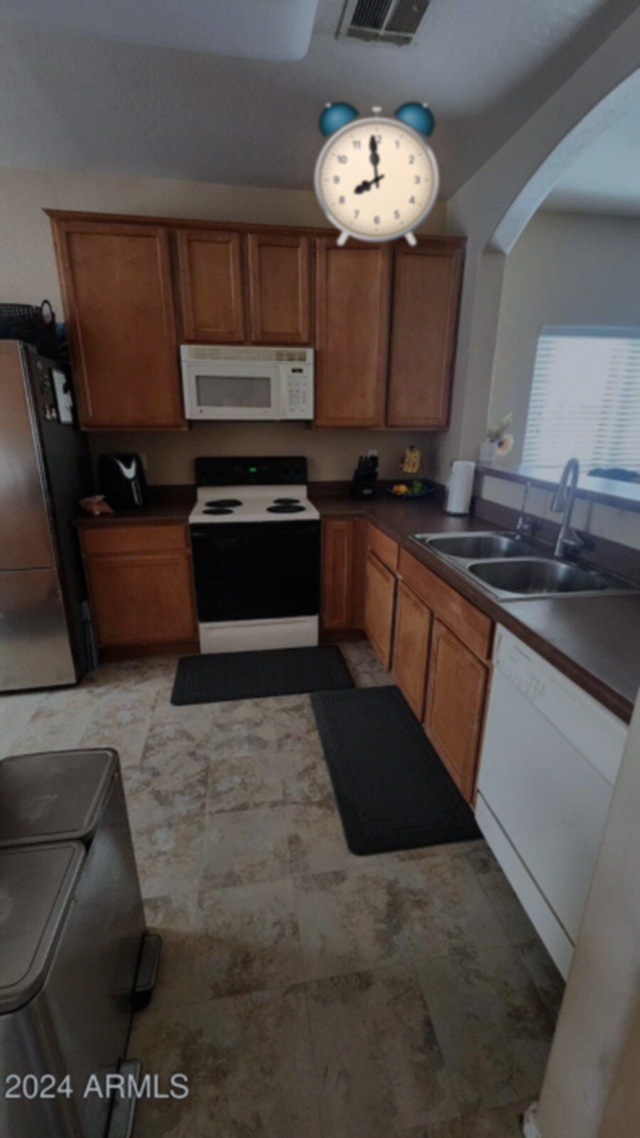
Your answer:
7:59
